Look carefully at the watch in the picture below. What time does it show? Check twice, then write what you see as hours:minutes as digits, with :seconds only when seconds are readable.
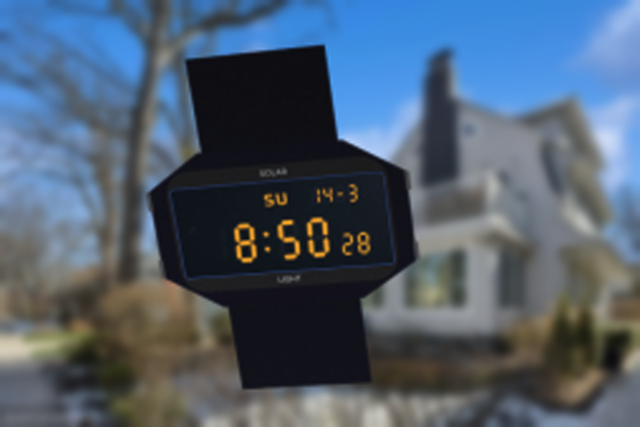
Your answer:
8:50:28
